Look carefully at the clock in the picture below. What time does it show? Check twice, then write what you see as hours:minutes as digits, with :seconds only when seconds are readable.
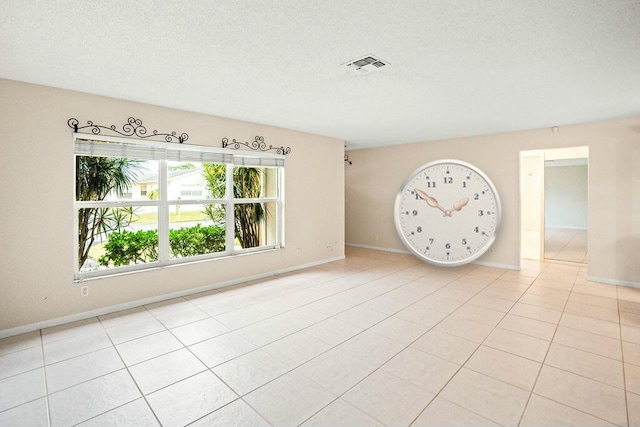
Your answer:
1:51
